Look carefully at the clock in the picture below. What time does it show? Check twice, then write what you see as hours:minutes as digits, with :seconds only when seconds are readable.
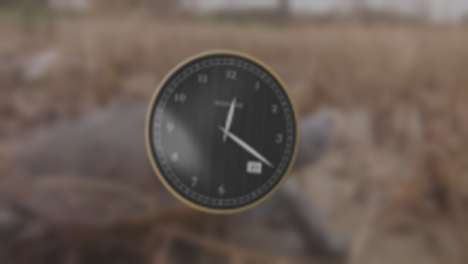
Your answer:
12:20
